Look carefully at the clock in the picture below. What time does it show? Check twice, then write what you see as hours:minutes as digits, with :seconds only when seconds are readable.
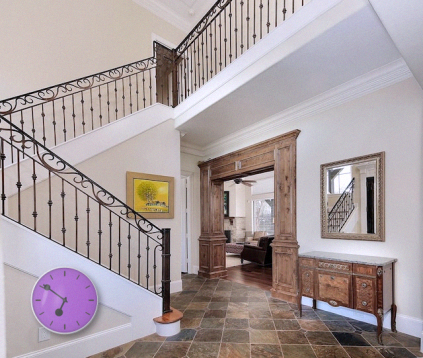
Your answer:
6:51
